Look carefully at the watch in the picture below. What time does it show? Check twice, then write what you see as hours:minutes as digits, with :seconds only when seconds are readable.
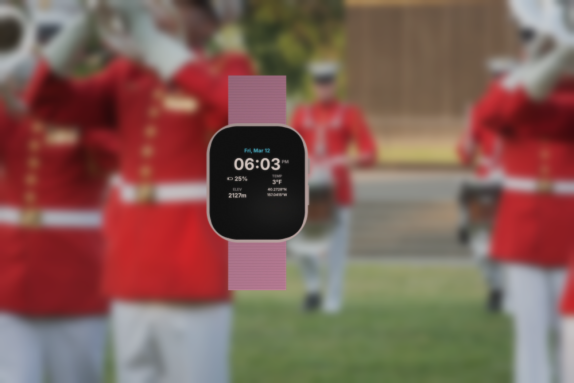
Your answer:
6:03
